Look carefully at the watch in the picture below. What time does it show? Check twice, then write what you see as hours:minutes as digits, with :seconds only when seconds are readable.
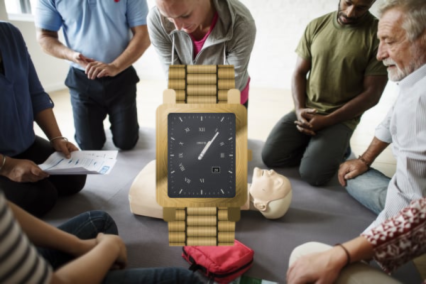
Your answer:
1:06
